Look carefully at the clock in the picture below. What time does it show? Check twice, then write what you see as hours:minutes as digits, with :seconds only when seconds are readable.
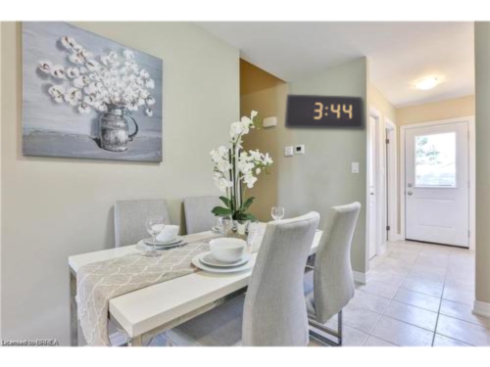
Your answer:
3:44
